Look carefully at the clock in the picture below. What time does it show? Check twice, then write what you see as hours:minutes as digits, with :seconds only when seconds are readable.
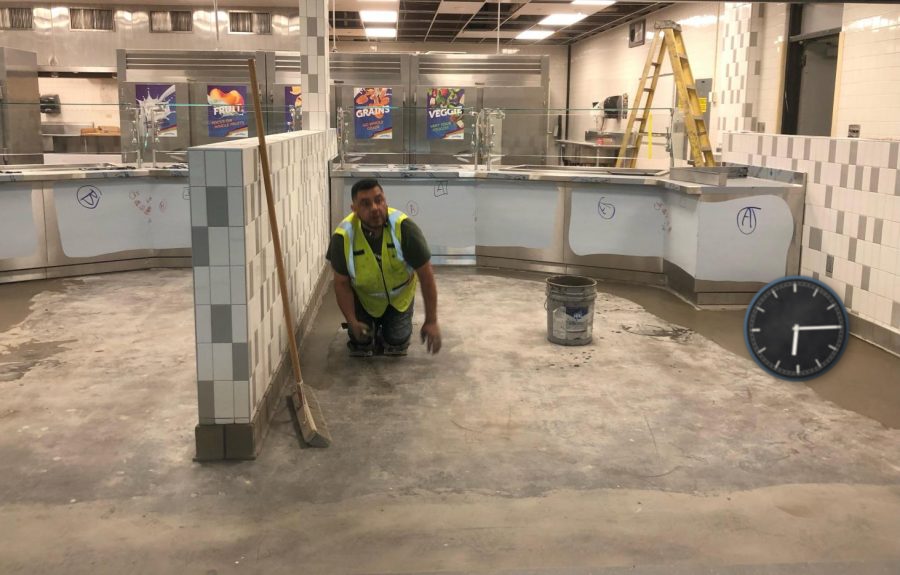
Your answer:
6:15
